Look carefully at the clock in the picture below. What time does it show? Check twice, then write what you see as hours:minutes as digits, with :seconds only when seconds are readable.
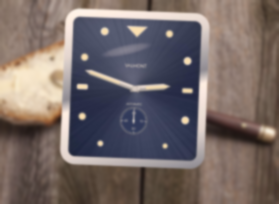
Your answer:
2:48
